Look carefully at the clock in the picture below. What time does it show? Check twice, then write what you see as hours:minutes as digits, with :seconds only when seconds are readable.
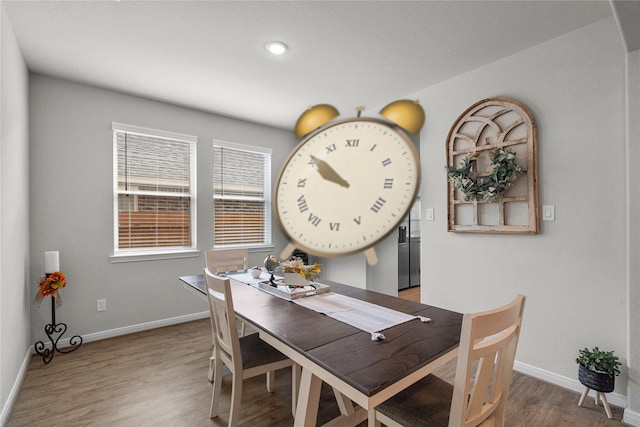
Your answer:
9:51
